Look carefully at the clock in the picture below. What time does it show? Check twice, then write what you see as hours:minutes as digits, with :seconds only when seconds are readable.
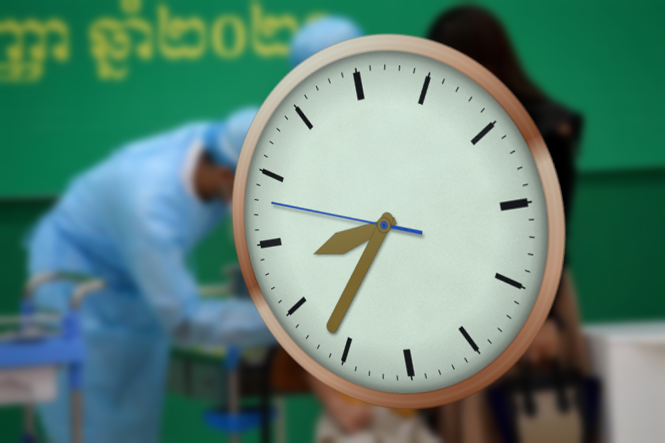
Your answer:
8:36:48
